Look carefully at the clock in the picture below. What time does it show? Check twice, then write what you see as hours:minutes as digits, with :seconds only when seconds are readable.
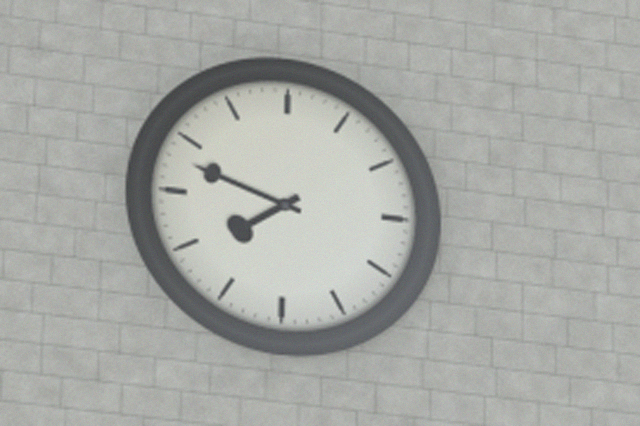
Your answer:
7:48
